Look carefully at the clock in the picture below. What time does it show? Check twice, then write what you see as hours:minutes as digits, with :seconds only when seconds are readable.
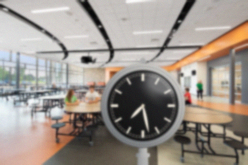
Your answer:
7:28
